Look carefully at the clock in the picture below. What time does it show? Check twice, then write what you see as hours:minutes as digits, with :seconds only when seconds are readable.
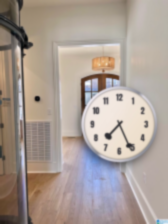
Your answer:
7:26
